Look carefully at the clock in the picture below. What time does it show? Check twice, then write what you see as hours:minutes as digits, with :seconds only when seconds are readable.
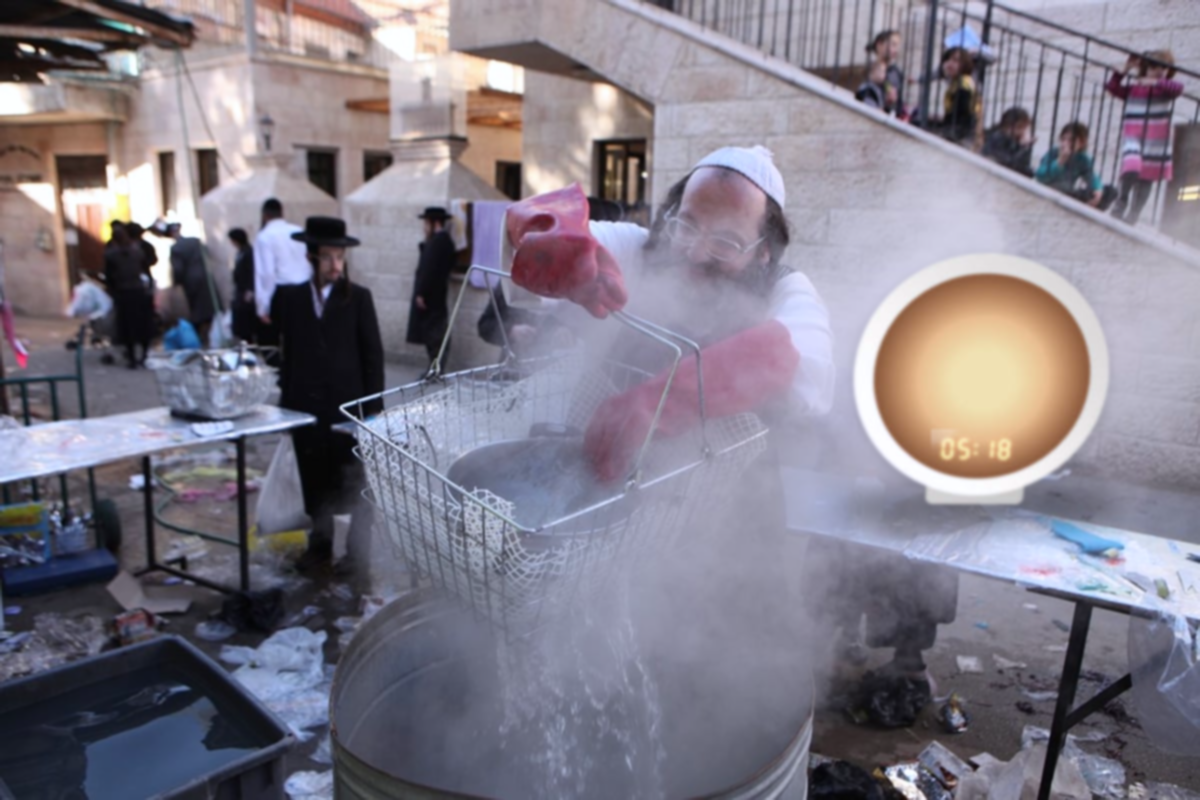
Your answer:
5:18
